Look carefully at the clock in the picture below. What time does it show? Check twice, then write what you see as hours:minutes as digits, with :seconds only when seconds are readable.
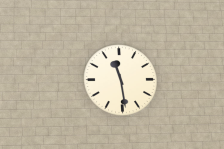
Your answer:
11:29
